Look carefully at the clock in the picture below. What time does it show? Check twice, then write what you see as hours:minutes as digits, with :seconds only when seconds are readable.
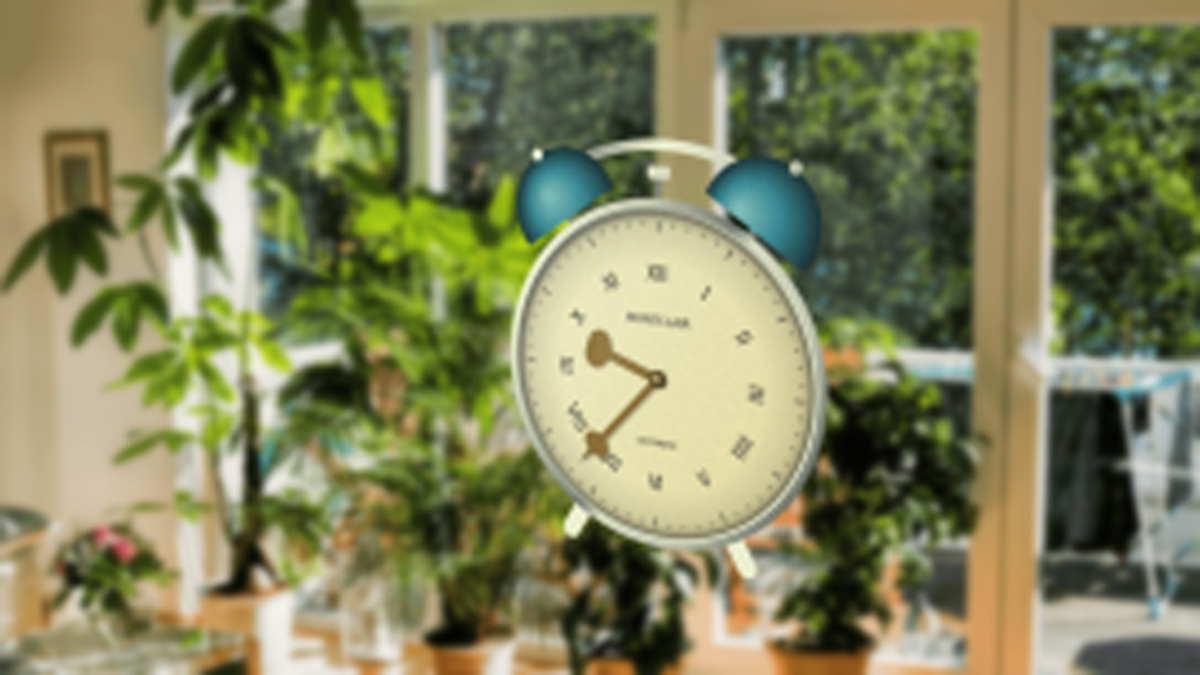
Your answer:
9:37
